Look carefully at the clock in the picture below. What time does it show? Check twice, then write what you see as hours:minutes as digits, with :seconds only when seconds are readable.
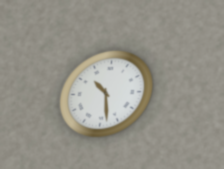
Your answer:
10:28
